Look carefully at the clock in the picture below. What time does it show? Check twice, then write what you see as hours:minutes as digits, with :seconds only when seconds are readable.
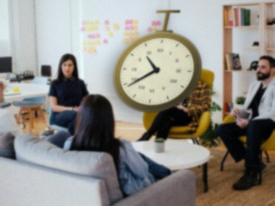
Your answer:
10:39
